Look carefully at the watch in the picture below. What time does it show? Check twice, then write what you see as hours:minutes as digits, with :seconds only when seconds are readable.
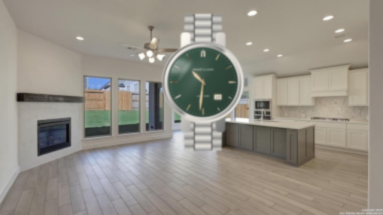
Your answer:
10:31
